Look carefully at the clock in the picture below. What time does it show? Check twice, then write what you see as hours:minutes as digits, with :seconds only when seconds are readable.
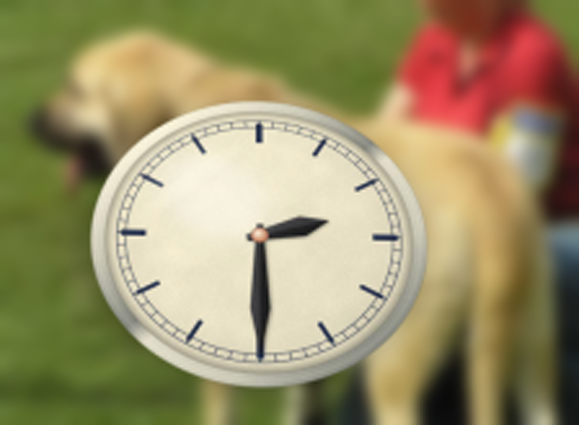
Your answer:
2:30
